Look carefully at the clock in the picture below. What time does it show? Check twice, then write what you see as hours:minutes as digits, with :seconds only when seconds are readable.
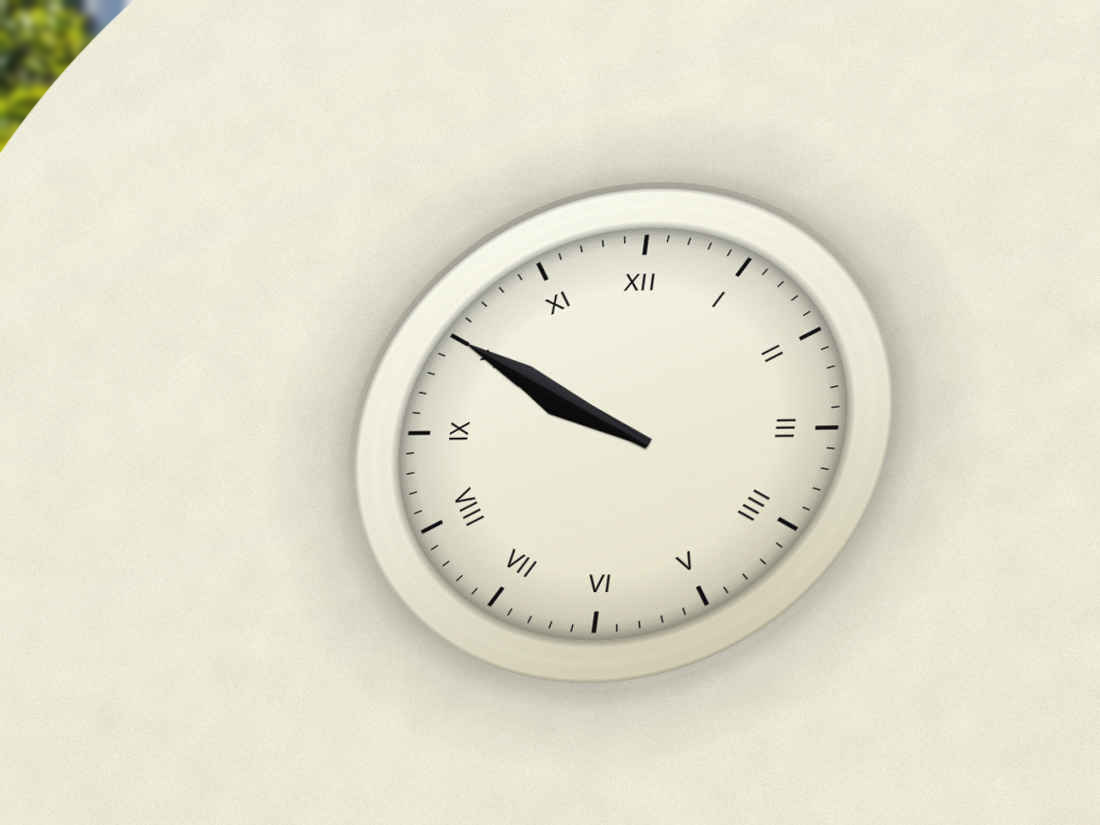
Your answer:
9:50
